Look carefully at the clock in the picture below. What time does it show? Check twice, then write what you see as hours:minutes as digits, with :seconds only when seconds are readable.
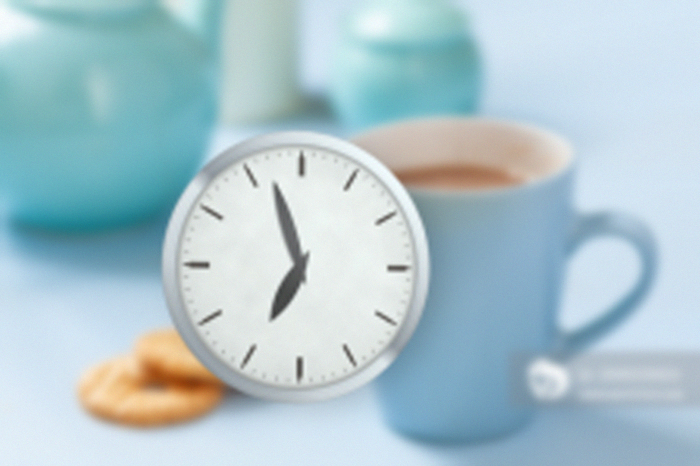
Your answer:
6:57
